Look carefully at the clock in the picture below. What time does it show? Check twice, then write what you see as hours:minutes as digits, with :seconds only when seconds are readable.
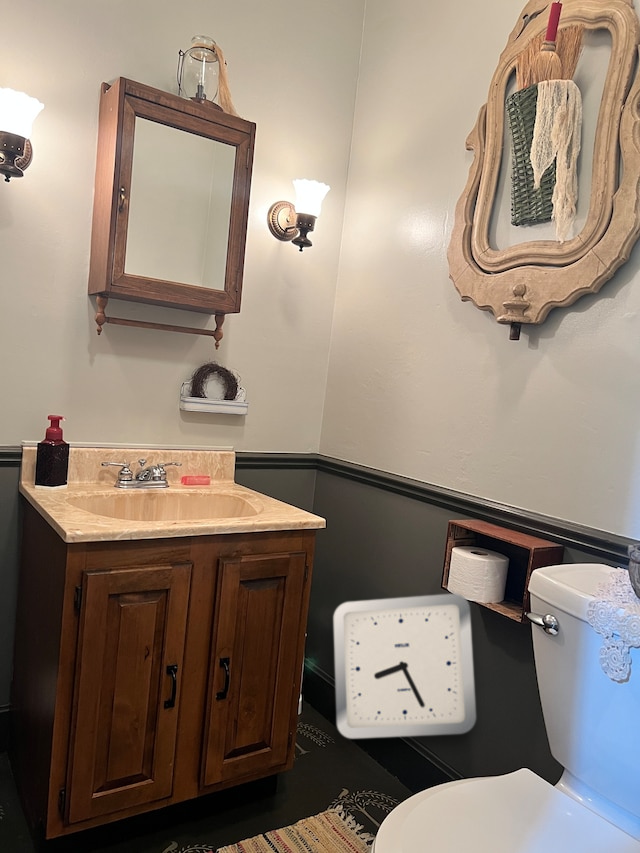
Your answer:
8:26
